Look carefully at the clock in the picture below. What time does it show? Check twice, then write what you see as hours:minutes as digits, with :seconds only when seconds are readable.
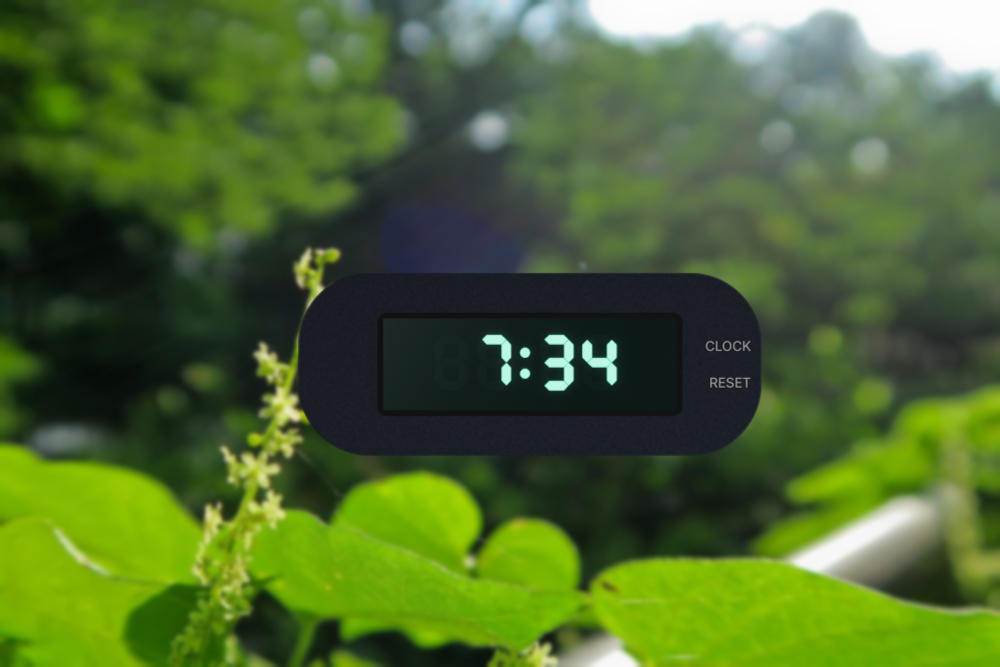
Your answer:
7:34
